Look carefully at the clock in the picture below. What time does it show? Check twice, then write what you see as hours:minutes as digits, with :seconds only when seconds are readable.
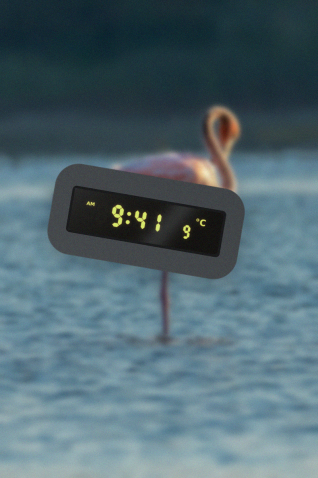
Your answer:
9:41
